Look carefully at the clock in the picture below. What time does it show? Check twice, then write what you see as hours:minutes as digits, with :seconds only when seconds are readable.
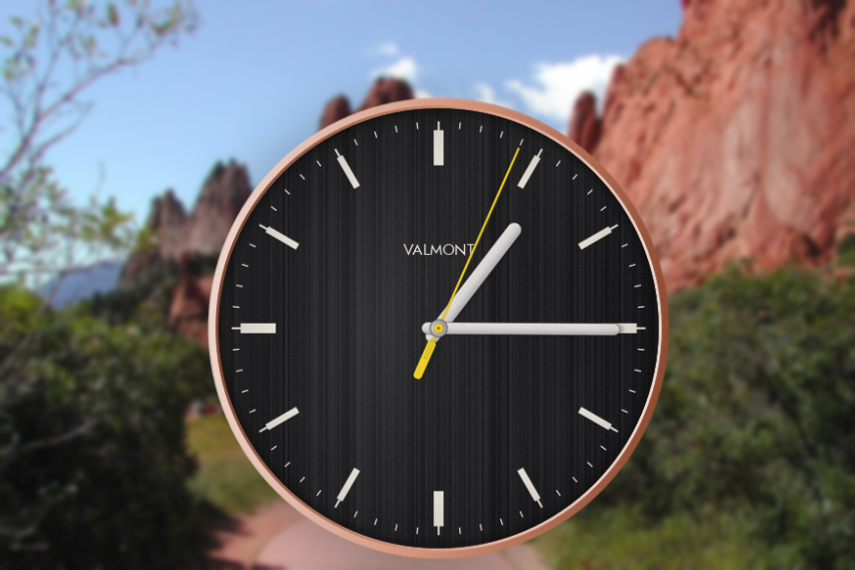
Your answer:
1:15:04
